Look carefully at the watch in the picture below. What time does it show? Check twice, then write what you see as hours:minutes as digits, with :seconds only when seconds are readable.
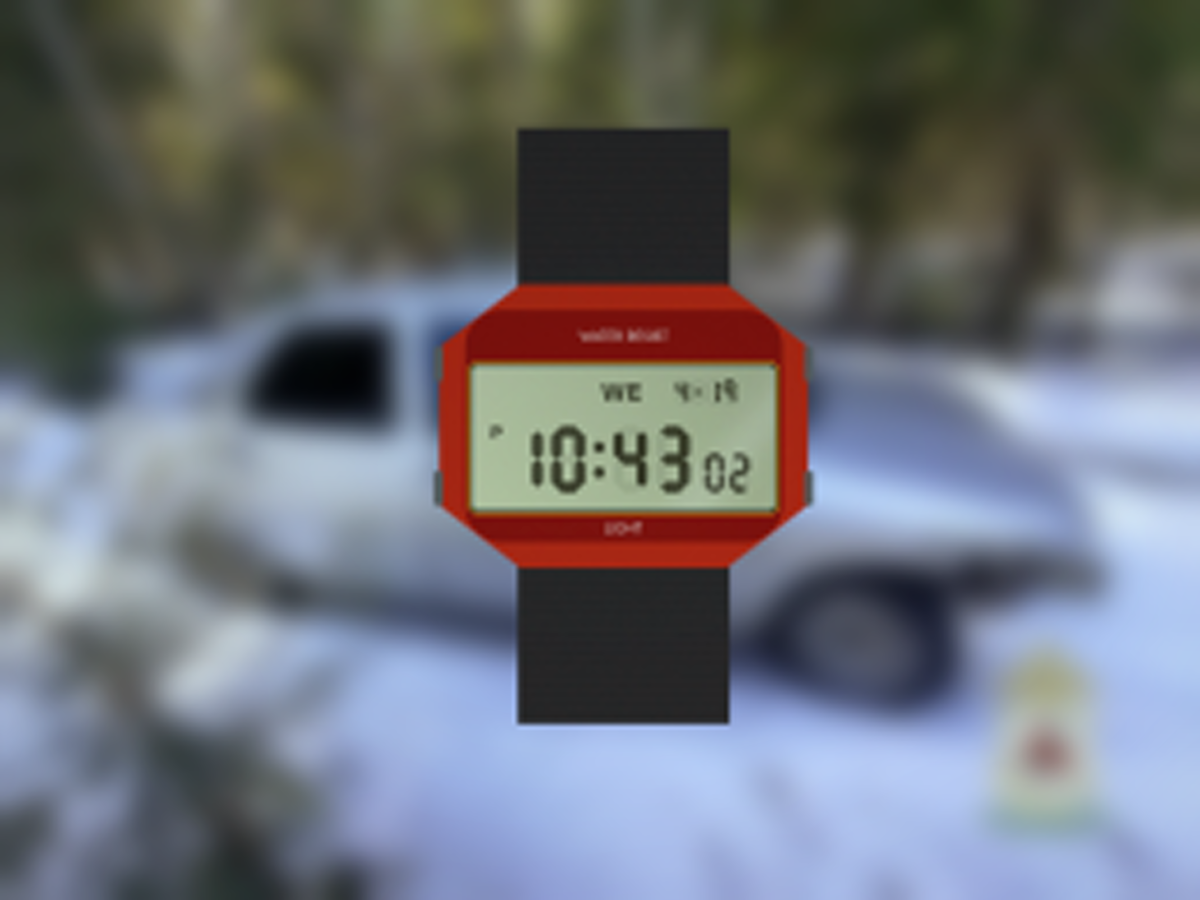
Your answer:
10:43:02
